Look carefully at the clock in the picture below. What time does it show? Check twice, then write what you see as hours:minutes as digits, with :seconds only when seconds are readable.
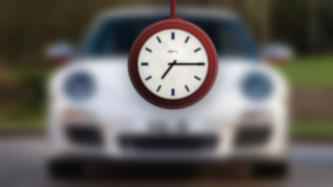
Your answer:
7:15
